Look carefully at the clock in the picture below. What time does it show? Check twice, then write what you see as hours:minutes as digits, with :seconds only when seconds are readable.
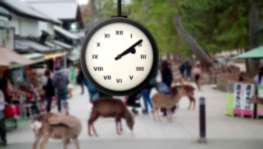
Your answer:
2:09
